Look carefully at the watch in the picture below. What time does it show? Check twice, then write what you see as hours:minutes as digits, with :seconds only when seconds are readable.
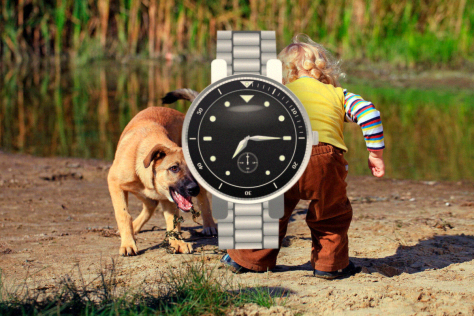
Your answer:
7:15
